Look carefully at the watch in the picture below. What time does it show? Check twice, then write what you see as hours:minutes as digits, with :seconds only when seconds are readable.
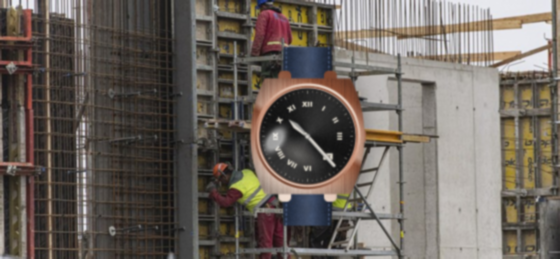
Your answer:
10:23
